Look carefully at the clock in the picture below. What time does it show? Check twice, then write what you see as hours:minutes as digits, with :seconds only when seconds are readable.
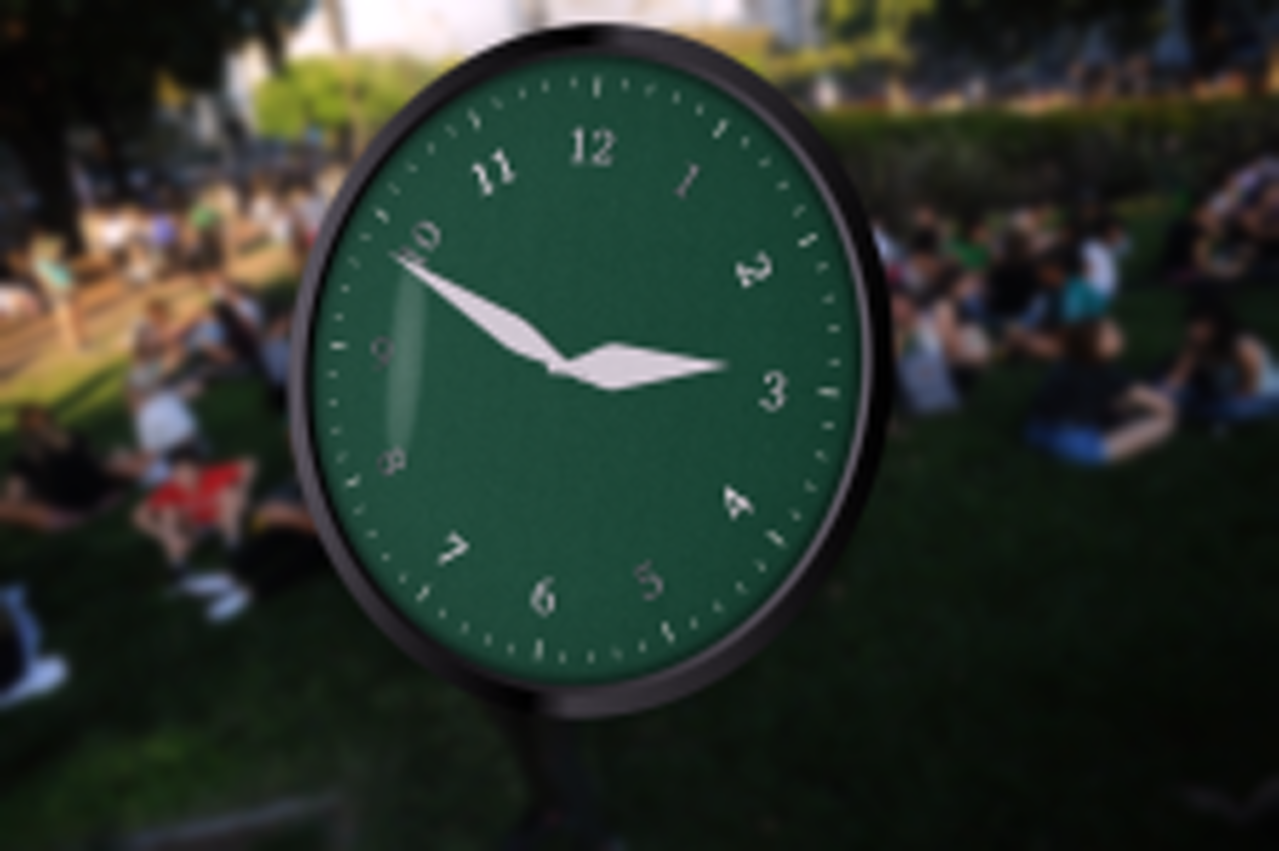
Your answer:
2:49
